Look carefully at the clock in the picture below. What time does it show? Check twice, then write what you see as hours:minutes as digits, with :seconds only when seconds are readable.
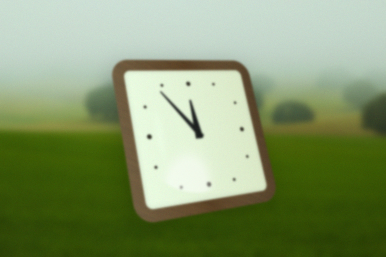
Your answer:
11:54
